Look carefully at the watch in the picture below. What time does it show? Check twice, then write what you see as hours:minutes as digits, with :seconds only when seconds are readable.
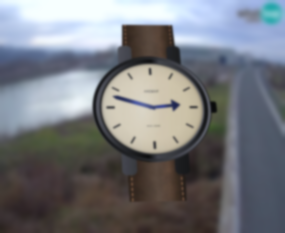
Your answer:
2:48
